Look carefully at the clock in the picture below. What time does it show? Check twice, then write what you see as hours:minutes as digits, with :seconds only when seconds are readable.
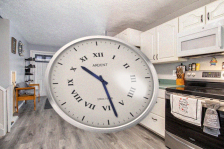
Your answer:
10:28
